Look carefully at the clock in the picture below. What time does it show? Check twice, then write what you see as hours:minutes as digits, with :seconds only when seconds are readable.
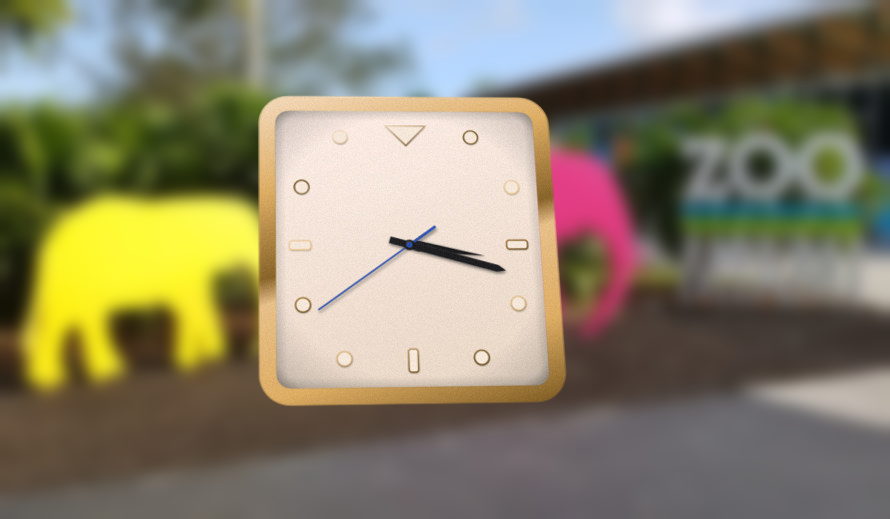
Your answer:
3:17:39
